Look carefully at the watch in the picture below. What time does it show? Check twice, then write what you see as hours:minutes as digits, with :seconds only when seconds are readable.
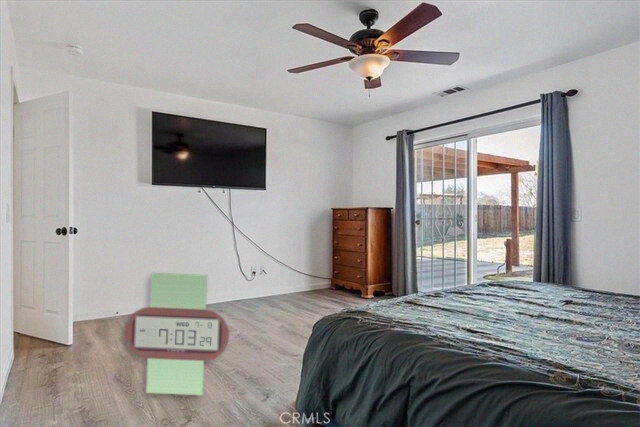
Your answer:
7:03
